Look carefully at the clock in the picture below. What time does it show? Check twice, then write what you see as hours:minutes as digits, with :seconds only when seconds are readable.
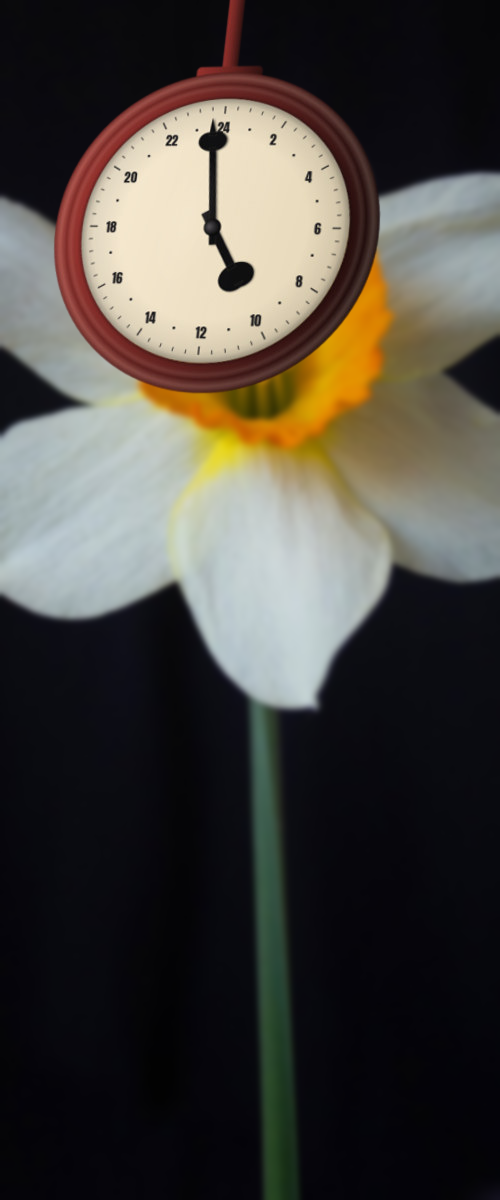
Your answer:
9:59
